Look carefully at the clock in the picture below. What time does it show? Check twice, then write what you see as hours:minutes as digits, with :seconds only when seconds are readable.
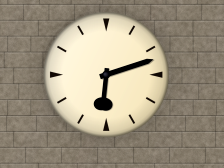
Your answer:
6:12
